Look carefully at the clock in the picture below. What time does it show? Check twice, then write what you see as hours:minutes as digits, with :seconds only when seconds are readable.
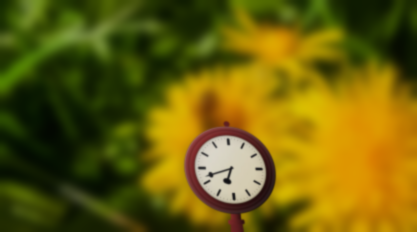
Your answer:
6:42
